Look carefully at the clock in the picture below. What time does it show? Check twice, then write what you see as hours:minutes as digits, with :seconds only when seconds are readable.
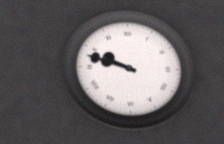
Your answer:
9:48
